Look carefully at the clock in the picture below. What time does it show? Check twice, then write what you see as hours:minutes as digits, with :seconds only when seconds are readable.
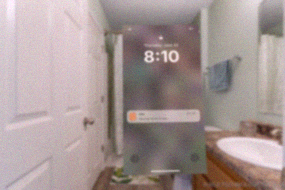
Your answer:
8:10
